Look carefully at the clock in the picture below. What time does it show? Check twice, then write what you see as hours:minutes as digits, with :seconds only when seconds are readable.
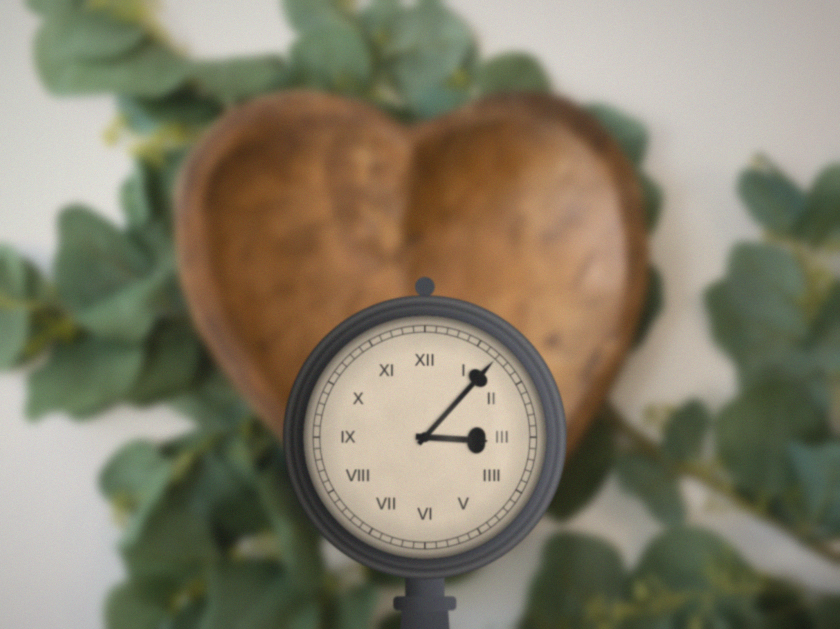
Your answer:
3:07
